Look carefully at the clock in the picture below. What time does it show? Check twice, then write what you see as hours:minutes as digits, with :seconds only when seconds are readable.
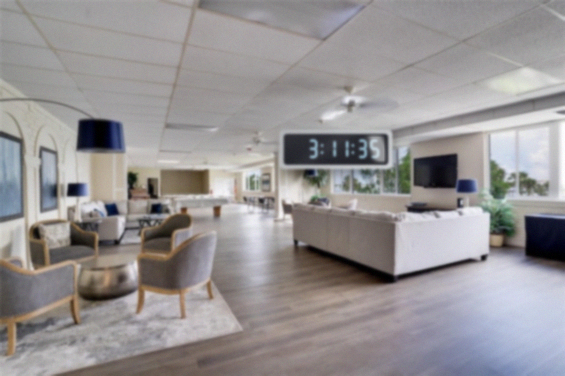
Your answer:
3:11:35
